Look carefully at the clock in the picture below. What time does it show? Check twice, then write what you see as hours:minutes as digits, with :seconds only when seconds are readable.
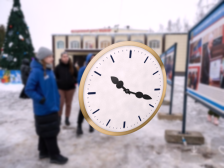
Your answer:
10:18
